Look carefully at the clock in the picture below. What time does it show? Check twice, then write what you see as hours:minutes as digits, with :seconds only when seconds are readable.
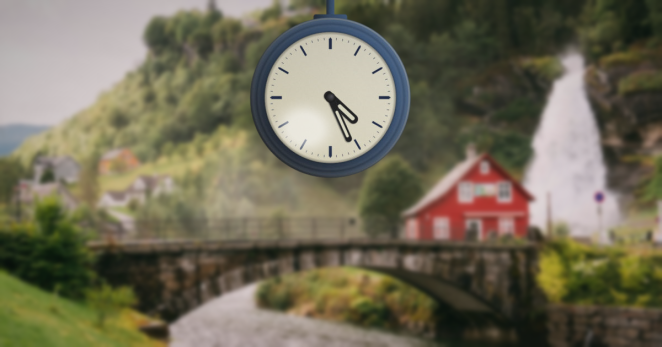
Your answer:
4:26
